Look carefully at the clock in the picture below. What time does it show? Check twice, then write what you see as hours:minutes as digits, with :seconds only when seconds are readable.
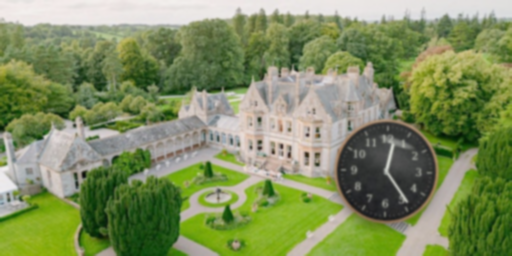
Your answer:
12:24
